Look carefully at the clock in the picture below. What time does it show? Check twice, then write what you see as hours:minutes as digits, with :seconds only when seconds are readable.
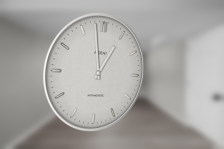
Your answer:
12:58
